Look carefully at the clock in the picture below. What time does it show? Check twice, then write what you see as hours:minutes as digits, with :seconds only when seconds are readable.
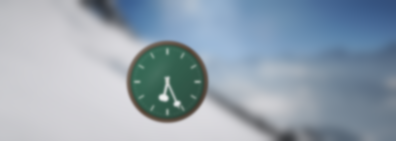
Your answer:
6:26
